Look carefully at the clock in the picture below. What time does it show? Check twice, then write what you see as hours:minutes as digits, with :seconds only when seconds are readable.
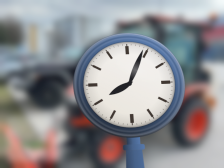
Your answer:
8:04
